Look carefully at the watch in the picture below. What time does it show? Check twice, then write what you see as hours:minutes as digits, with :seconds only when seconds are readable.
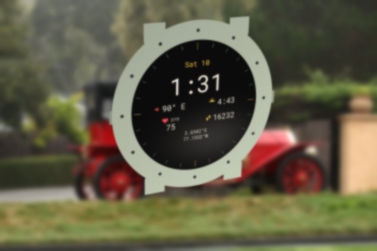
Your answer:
1:31
